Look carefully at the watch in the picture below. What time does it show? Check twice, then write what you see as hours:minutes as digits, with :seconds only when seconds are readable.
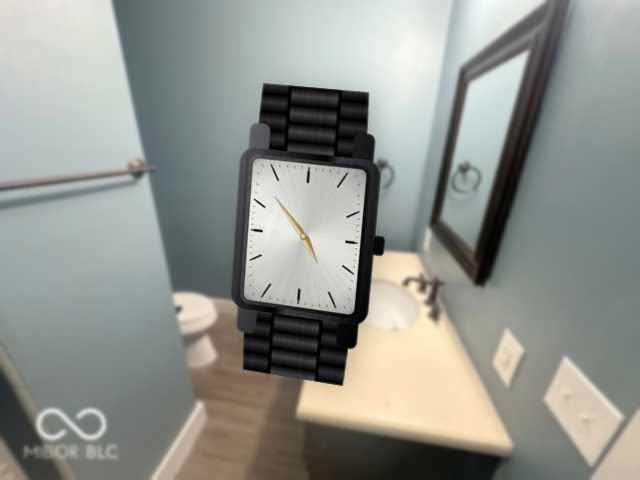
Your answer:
4:53
